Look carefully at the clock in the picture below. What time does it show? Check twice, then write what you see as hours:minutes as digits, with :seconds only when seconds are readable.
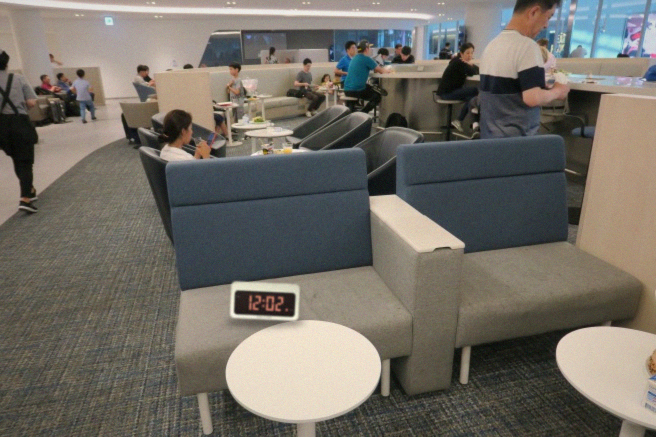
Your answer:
12:02
